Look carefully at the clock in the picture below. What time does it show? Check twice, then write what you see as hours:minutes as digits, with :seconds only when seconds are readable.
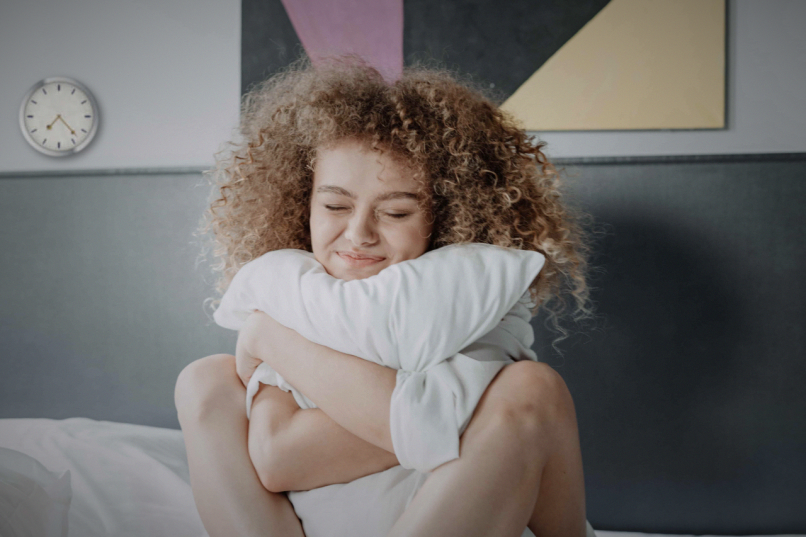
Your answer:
7:23
